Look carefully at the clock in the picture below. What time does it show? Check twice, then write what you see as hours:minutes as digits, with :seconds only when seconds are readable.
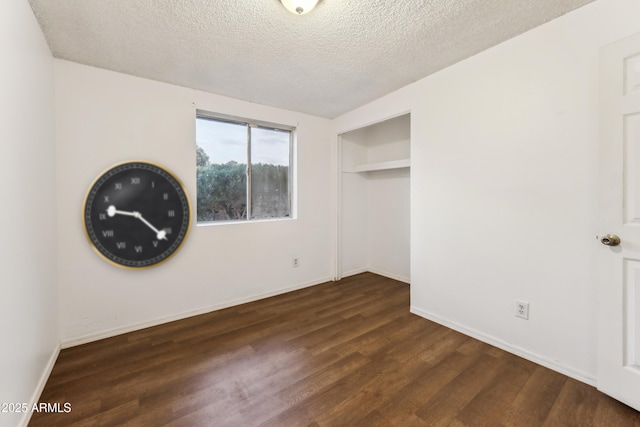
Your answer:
9:22
